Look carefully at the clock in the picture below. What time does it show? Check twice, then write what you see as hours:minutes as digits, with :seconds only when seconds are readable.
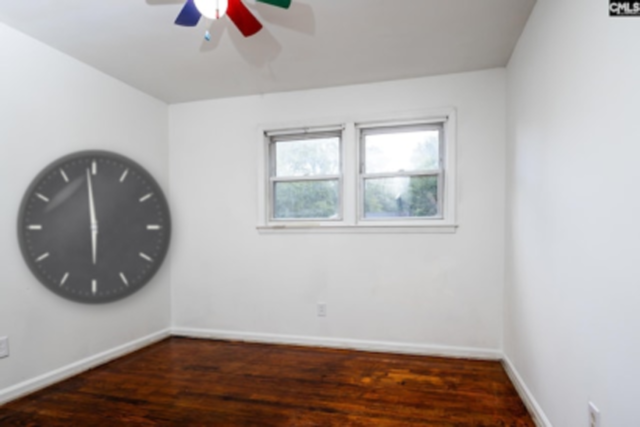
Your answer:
5:59
